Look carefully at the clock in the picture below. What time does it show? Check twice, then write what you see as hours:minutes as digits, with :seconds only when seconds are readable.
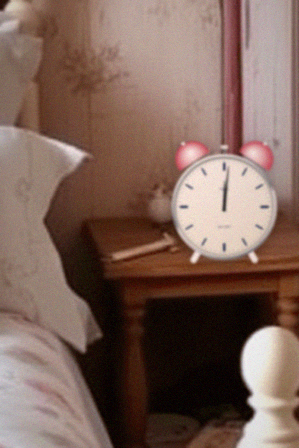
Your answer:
12:01
